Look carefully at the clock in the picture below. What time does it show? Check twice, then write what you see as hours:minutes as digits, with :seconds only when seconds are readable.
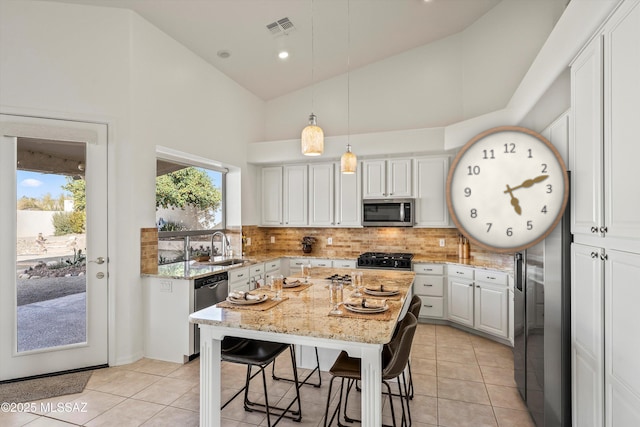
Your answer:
5:12
